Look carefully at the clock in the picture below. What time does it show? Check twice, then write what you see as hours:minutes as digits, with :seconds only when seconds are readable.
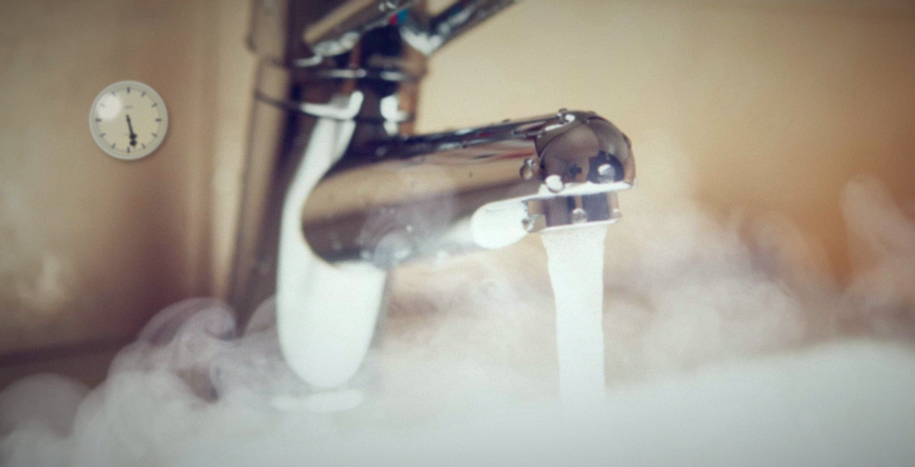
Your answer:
5:28
